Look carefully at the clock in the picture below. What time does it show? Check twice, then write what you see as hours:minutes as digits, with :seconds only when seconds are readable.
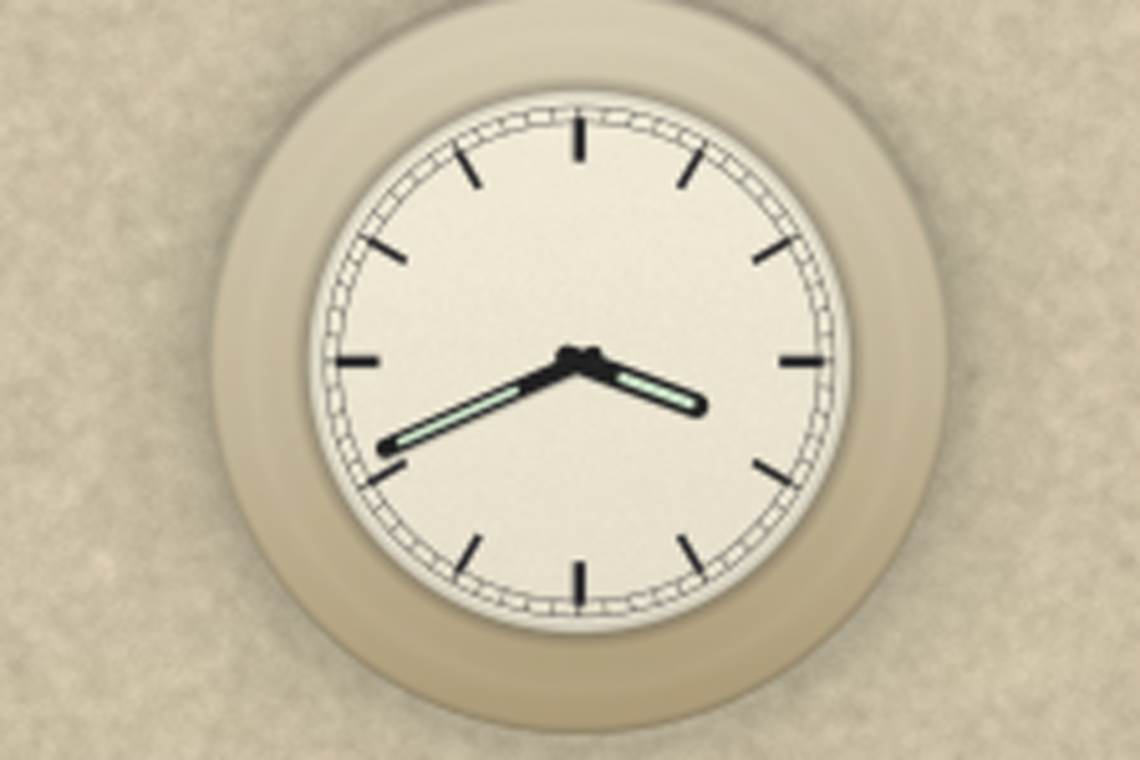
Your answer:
3:41
